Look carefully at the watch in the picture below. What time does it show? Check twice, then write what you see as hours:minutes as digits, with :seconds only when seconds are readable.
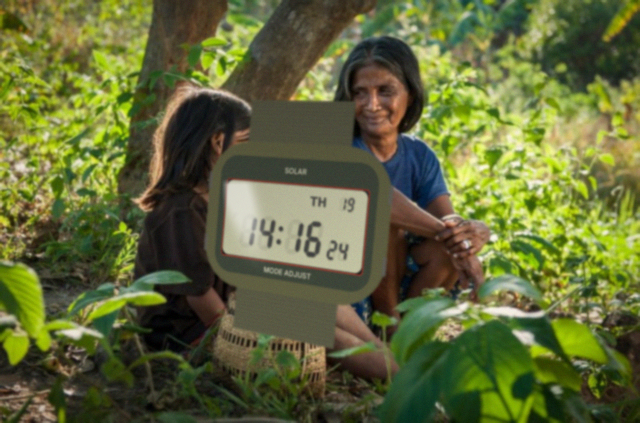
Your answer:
14:16:24
